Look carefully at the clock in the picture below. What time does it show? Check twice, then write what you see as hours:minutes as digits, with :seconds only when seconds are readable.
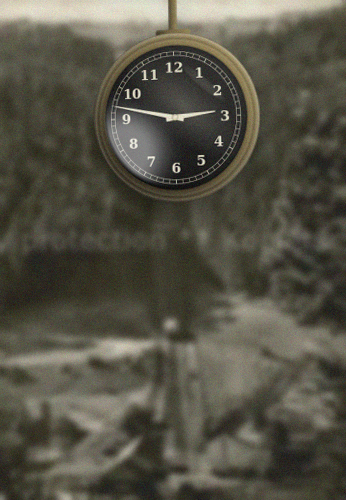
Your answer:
2:47
